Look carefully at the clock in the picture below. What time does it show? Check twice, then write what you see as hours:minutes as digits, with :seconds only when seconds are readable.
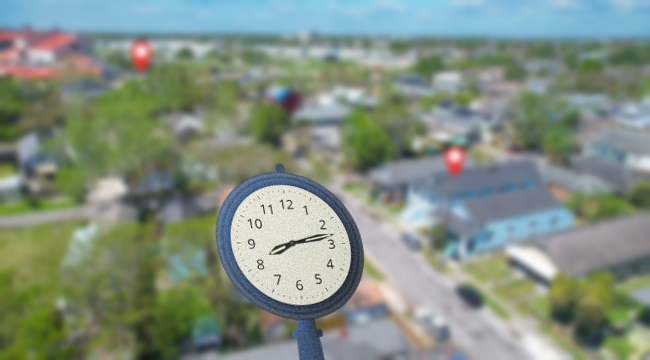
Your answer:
8:13
